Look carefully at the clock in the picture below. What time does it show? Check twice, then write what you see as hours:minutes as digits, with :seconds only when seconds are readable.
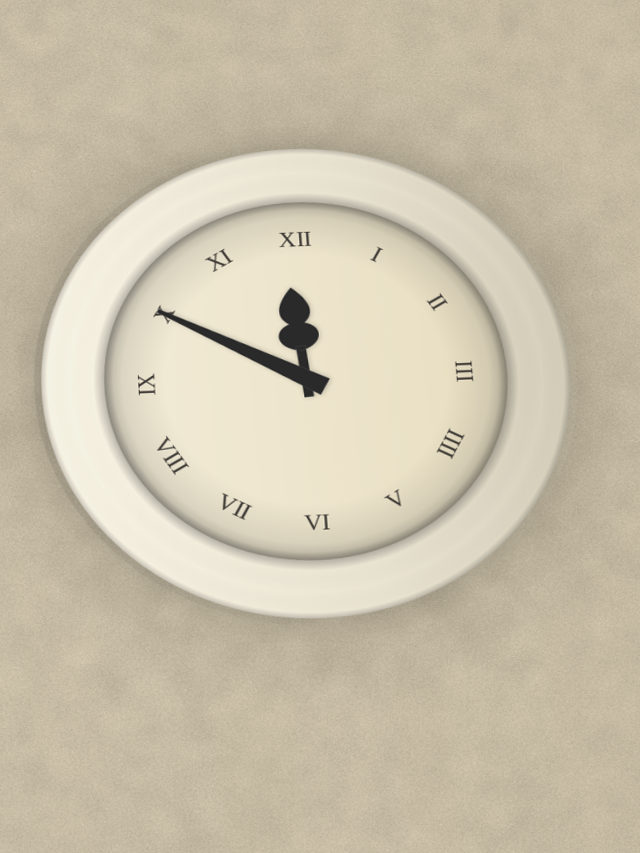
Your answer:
11:50
